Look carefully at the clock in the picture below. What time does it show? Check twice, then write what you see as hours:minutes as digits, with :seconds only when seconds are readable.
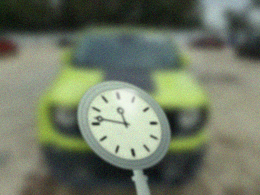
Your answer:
11:47
